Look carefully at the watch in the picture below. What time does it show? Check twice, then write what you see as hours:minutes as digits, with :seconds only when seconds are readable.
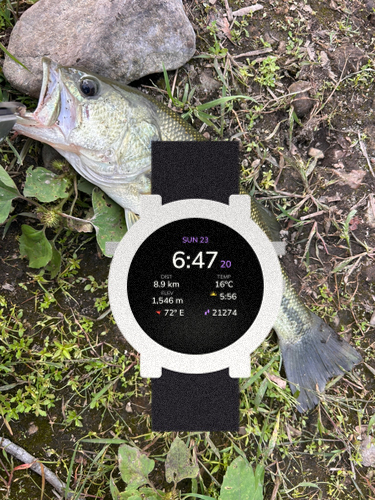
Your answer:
6:47:20
